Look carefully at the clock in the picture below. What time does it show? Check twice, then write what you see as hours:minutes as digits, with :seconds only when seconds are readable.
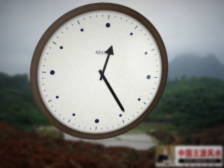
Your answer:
12:24
